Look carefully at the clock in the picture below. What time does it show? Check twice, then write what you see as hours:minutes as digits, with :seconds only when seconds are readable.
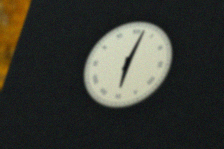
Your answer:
6:02
